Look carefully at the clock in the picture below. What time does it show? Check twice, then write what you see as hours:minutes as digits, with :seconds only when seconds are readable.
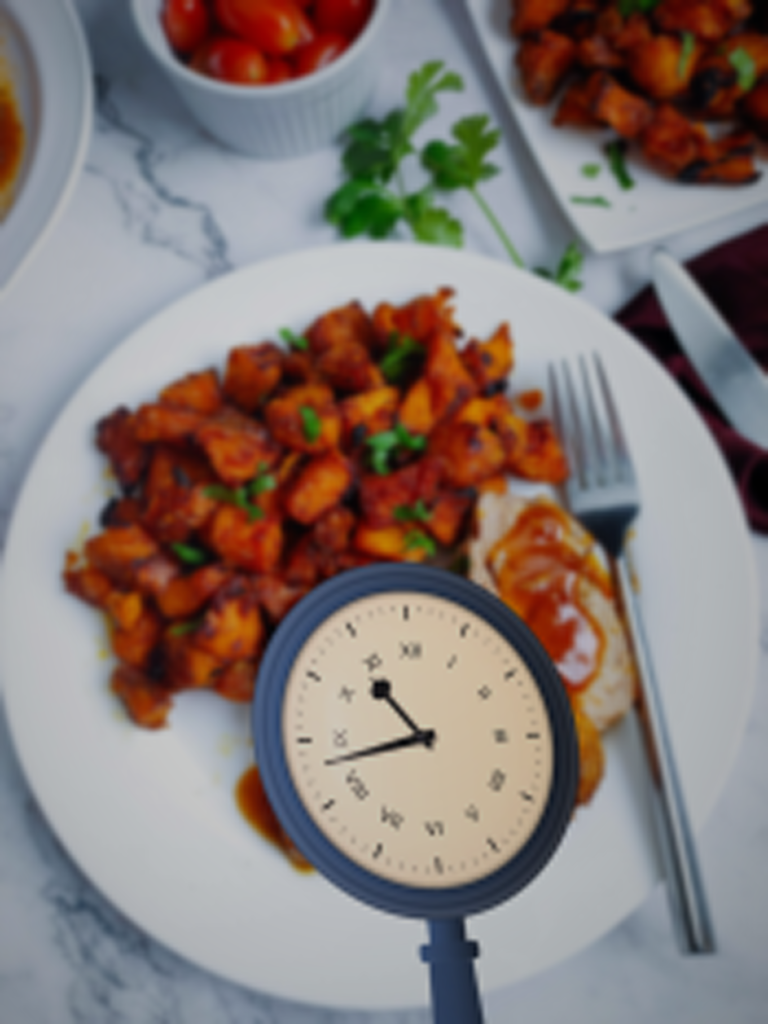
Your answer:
10:43
